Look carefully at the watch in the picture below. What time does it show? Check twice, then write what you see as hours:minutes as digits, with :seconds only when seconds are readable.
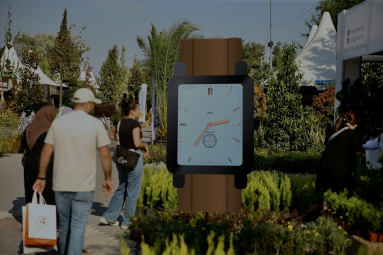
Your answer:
2:36
